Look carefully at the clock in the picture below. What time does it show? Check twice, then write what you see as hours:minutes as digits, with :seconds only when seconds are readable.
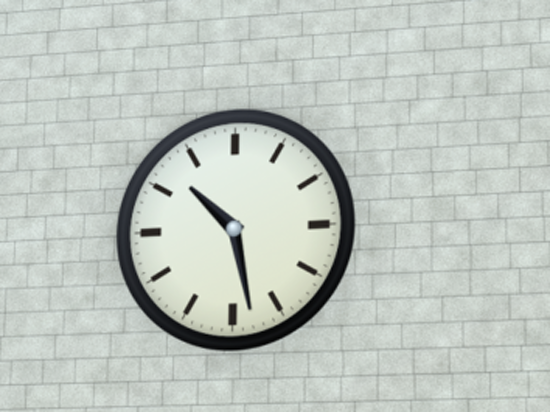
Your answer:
10:28
